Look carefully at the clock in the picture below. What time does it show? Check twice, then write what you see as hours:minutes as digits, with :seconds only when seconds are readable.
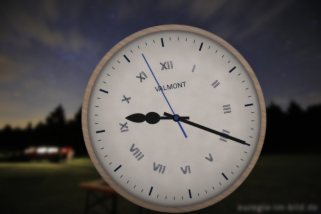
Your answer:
9:19:57
